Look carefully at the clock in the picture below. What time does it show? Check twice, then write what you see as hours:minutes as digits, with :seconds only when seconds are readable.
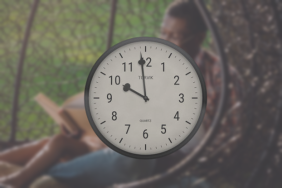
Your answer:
9:59
